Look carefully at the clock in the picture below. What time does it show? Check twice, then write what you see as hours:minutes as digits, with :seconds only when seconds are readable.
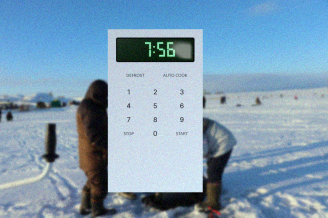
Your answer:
7:56
